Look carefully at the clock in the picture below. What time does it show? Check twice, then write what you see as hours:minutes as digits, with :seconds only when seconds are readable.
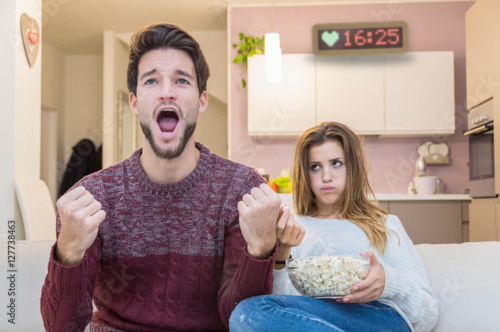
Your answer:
16:25
